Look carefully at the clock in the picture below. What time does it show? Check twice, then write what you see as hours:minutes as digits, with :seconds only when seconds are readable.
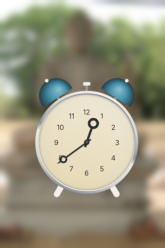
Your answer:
12:39
